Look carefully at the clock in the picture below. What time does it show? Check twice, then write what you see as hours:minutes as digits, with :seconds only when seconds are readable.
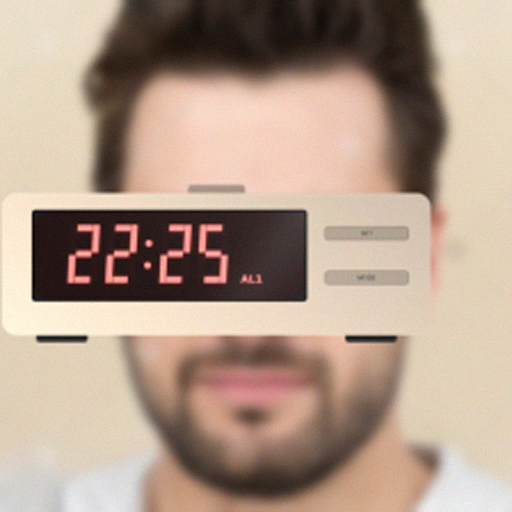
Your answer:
22:25
